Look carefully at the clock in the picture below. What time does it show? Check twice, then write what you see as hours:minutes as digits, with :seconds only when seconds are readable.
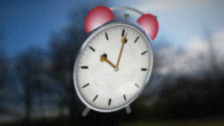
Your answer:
10:01
